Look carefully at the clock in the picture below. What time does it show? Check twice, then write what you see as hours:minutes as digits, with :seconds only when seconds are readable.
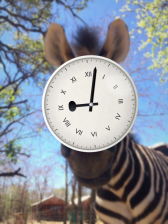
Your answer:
9:02
